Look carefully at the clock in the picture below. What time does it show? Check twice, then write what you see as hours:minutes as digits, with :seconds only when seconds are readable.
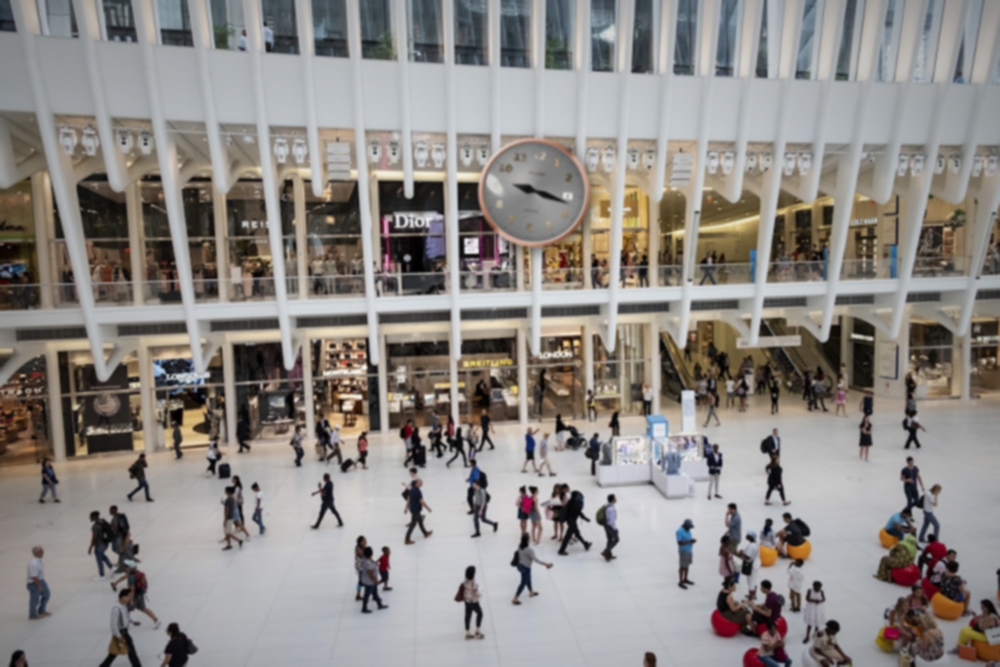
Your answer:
9:17
